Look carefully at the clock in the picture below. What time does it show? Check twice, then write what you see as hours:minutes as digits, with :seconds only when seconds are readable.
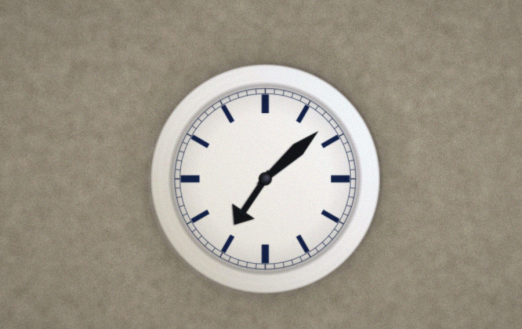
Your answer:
7:08
